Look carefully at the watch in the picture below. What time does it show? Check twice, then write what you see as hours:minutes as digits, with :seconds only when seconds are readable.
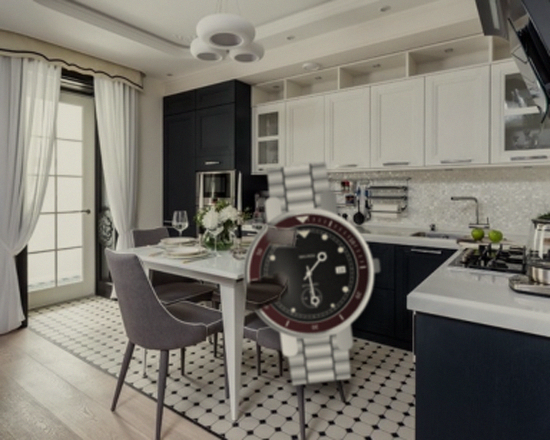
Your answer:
1:29
